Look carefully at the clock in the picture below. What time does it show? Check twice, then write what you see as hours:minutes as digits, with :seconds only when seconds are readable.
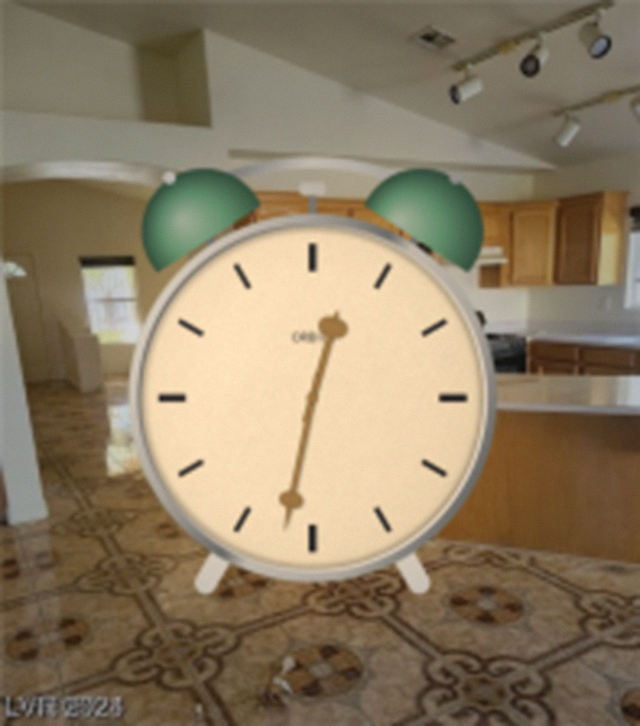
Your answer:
12:32
